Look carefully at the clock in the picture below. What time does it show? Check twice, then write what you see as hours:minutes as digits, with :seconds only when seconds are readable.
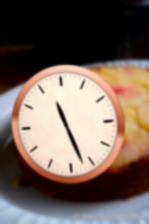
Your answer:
11:27
